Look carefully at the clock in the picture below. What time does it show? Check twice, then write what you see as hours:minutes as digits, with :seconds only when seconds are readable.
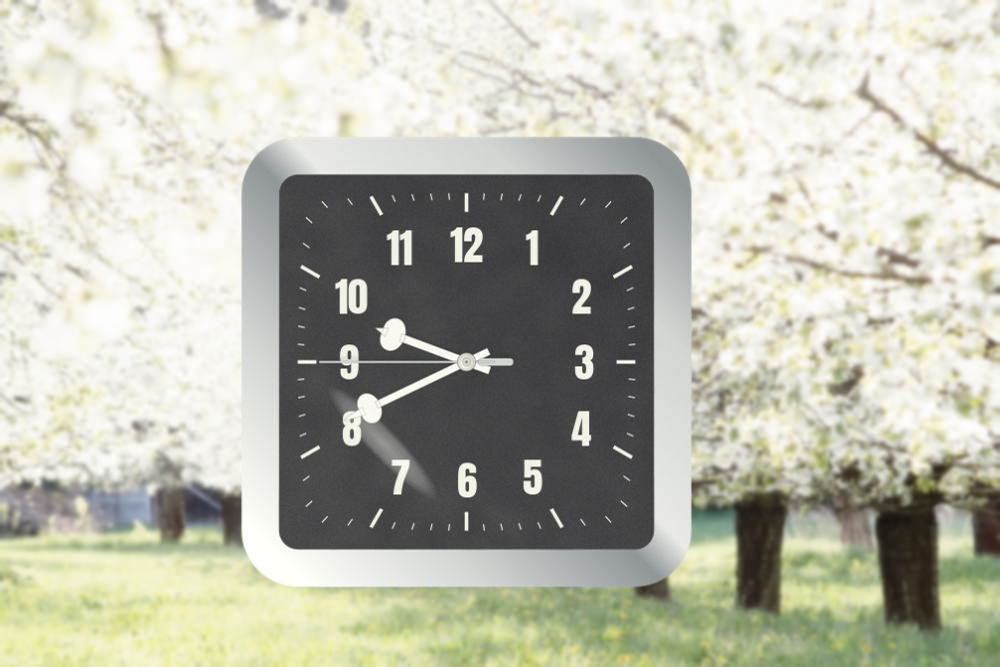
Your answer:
9:40:45
